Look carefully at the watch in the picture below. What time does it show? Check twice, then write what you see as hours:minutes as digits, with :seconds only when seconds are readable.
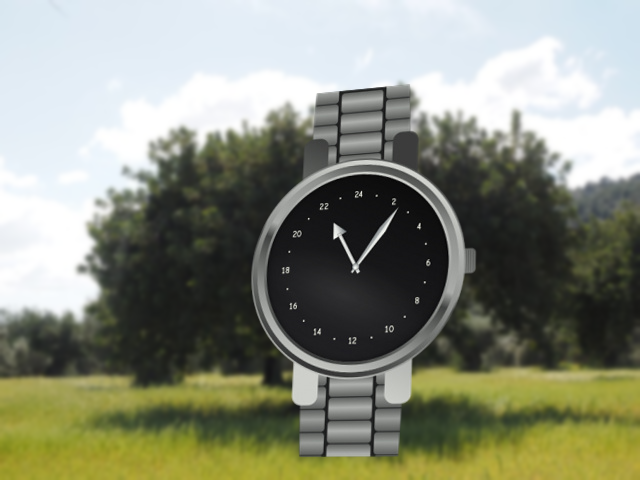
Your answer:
22:06
